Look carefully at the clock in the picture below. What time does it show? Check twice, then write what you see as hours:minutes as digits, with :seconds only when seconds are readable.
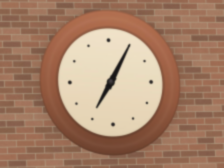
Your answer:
7:05
